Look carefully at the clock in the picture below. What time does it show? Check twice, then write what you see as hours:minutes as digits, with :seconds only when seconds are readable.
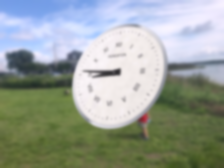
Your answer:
8:46
